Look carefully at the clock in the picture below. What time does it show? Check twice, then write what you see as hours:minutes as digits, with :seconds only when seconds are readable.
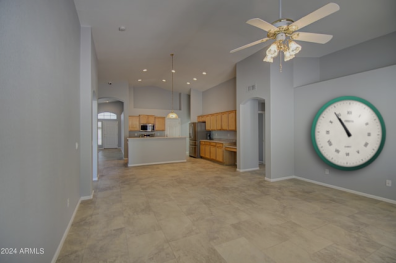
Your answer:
10:54
